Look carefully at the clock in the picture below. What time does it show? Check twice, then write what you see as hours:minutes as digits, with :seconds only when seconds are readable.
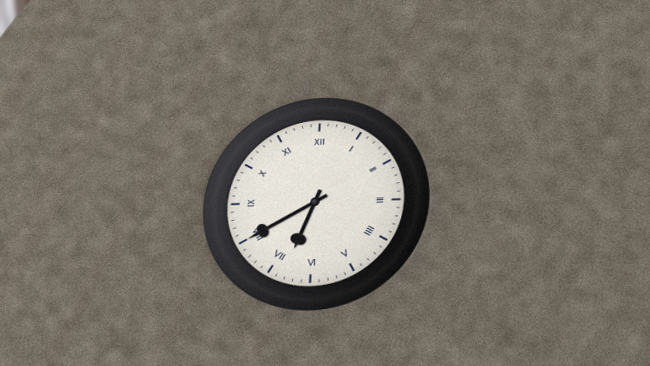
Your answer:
6:40
